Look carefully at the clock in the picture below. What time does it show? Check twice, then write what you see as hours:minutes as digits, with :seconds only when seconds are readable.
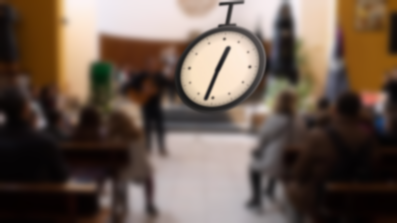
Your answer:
12:32
